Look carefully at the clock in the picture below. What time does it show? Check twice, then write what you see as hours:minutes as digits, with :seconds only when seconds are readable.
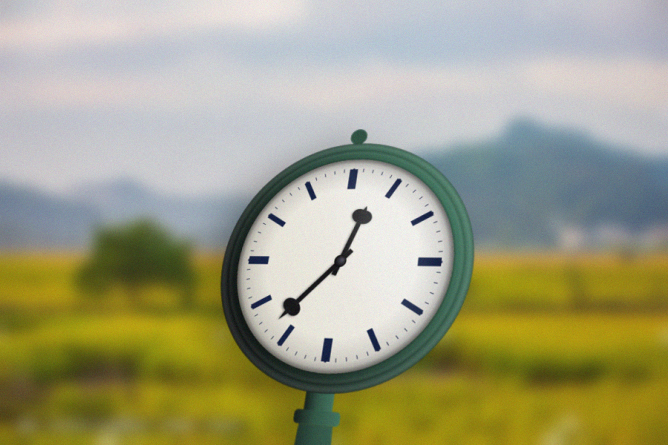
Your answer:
12:37
